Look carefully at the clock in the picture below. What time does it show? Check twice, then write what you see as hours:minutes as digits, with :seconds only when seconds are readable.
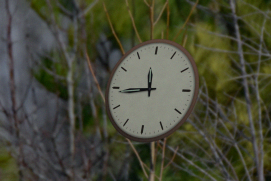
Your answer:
11:44
